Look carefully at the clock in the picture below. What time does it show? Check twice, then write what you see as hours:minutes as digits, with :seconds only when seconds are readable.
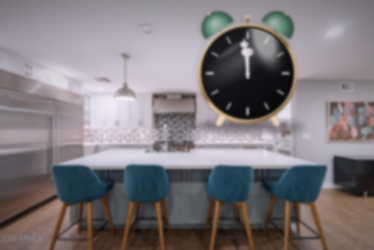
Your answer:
11:59
